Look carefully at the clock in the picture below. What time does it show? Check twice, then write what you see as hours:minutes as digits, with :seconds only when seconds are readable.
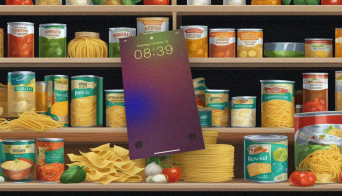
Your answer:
8:39
